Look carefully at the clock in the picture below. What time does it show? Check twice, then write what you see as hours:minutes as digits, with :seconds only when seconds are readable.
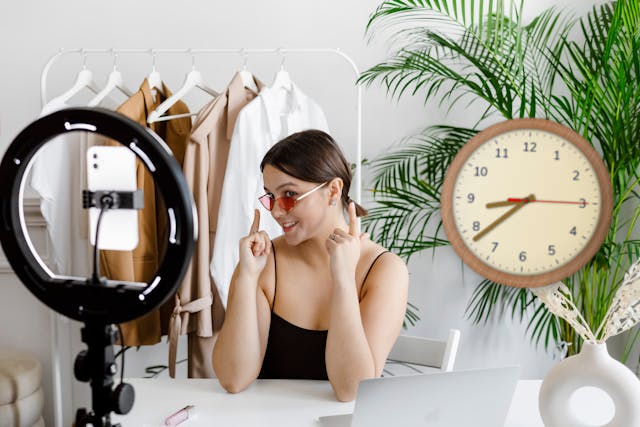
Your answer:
8:38:15
